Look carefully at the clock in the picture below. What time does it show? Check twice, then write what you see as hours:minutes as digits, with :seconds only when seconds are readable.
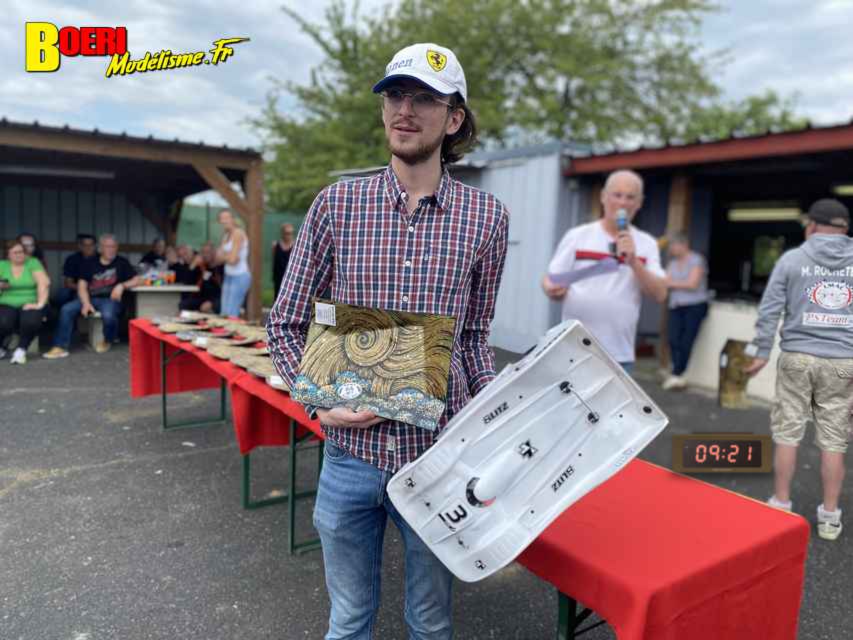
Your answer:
9:21
